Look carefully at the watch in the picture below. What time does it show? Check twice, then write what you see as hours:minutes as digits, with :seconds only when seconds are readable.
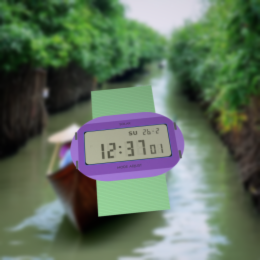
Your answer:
12:37:01
